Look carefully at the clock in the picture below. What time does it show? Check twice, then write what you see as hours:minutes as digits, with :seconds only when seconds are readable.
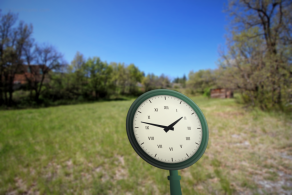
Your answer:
1:47
